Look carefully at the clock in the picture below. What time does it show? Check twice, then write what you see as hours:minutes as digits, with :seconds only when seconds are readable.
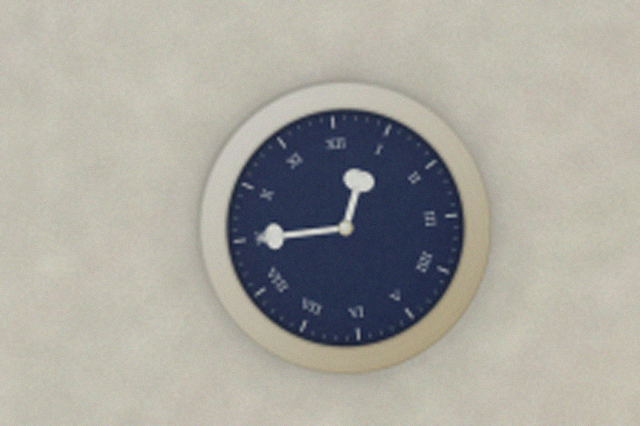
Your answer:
12:45
